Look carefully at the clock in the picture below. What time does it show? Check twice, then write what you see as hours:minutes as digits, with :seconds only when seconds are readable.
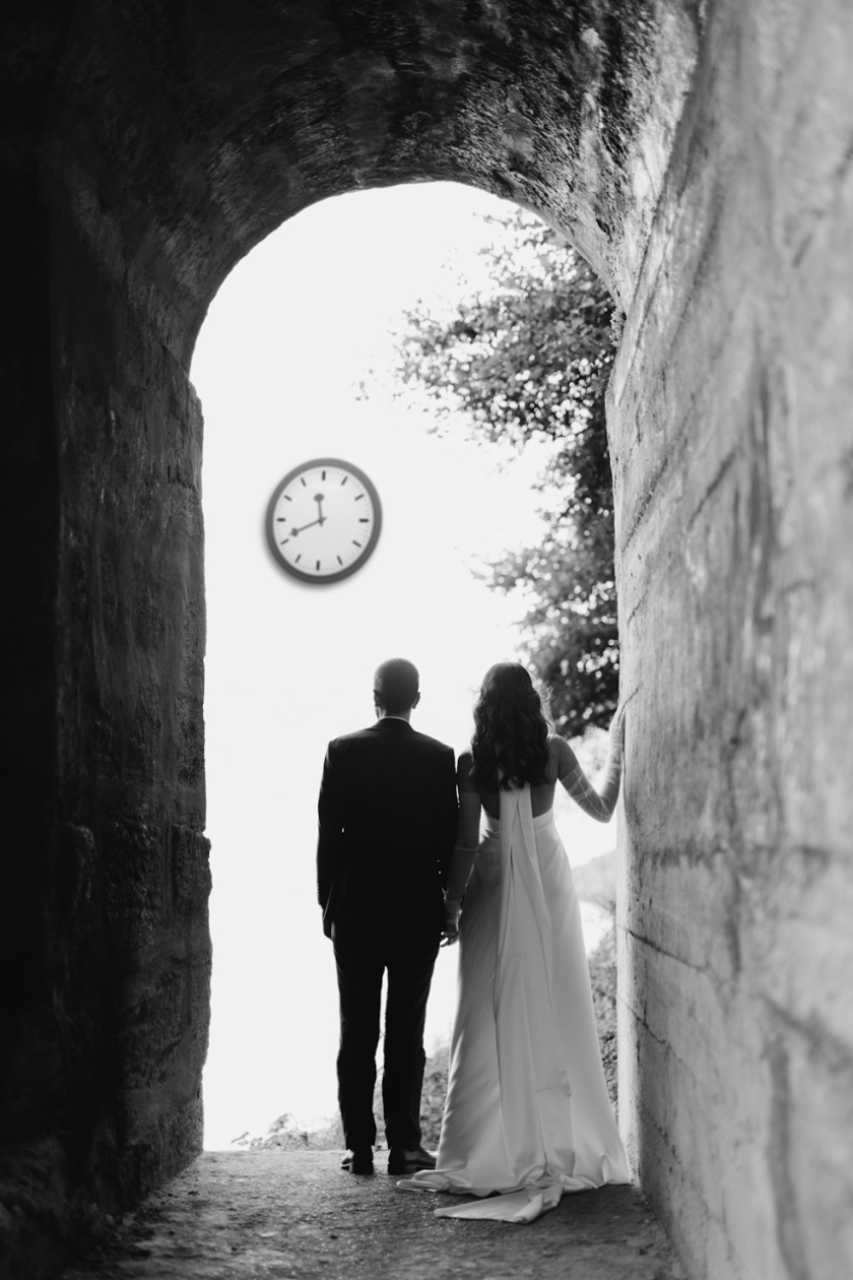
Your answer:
11:41
